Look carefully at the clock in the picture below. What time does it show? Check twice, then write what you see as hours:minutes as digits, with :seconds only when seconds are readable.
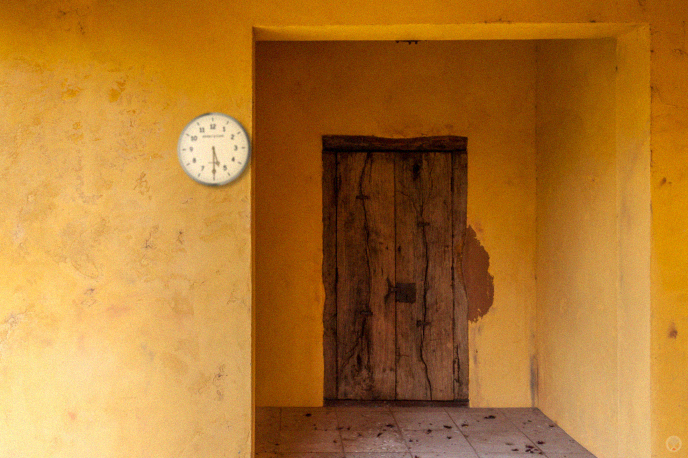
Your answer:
5:30
